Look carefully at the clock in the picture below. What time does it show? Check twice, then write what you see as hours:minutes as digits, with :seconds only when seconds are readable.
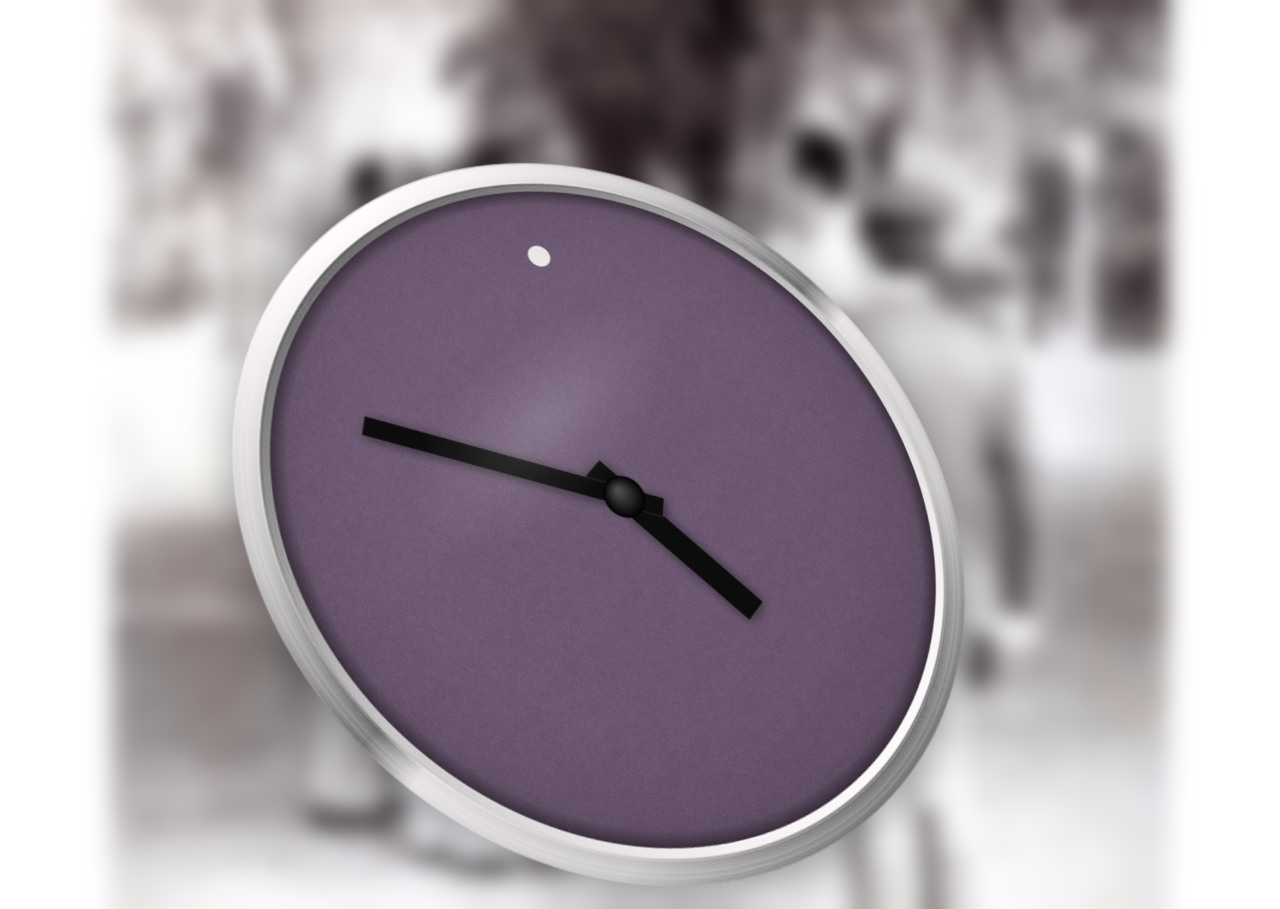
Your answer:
4:49
